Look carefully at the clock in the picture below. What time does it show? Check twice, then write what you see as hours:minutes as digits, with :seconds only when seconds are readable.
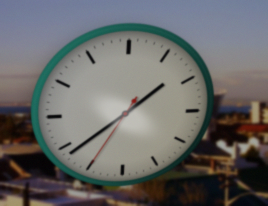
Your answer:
1:38:35
